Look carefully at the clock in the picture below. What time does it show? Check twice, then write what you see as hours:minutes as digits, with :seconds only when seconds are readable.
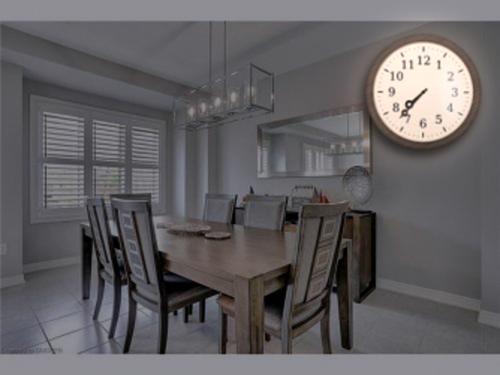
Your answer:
7:37
